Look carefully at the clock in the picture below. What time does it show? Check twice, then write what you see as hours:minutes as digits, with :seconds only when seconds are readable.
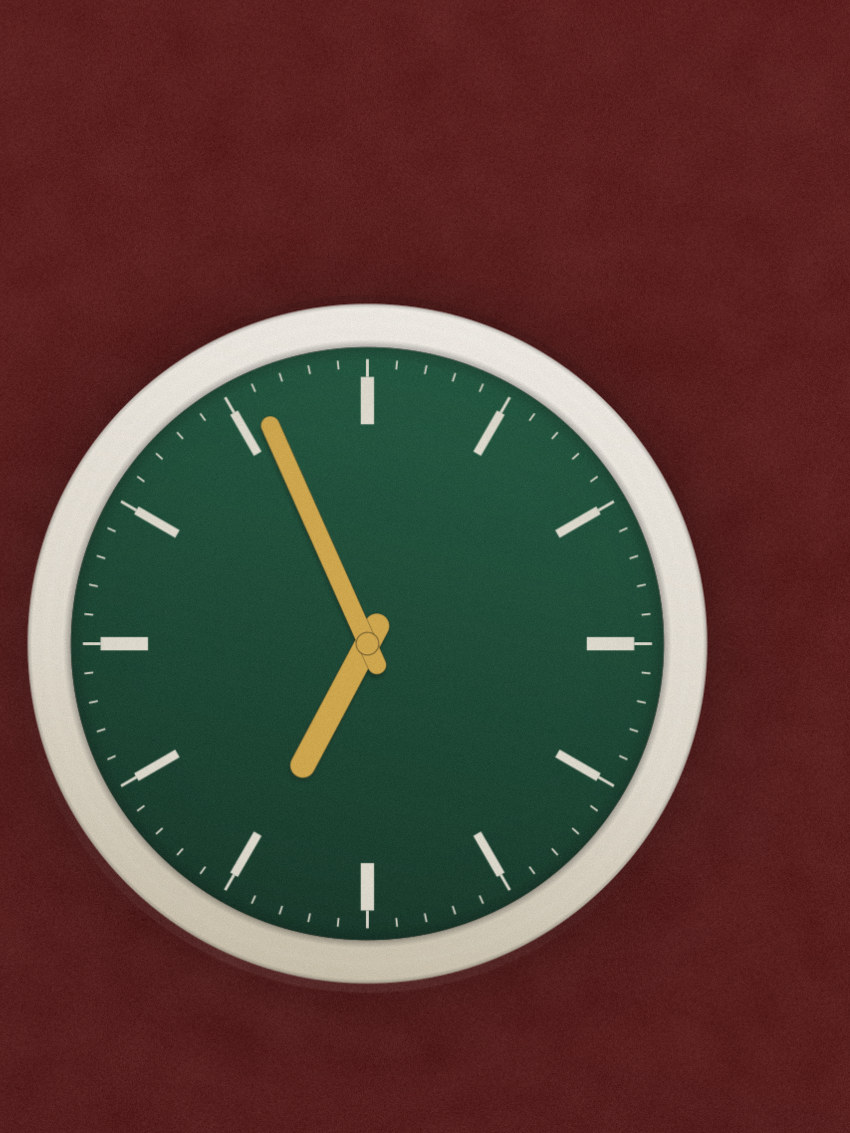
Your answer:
6:56
